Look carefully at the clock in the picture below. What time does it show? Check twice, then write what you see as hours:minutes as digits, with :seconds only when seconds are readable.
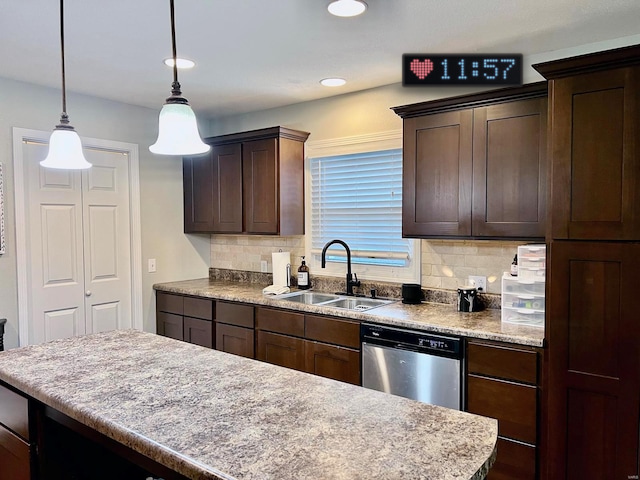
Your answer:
11:57
